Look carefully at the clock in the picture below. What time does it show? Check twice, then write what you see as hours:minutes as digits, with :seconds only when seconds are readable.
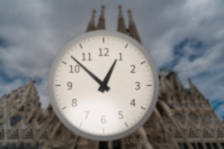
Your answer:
12:52
